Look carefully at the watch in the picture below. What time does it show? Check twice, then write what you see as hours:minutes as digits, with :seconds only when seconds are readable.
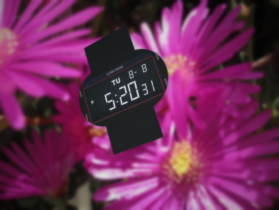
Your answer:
5:20:31
